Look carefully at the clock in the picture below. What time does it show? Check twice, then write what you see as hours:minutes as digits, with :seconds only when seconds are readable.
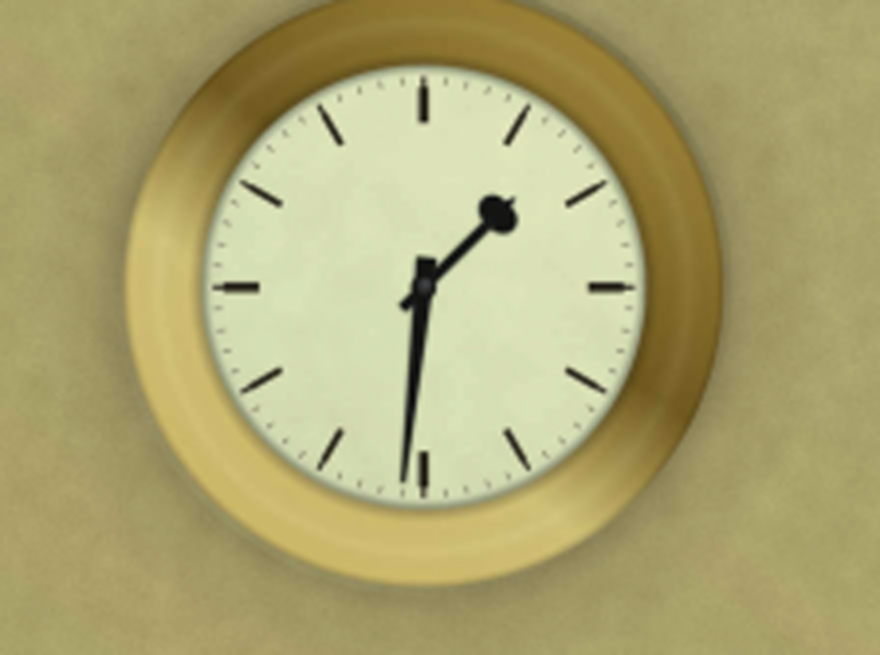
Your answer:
1:31
